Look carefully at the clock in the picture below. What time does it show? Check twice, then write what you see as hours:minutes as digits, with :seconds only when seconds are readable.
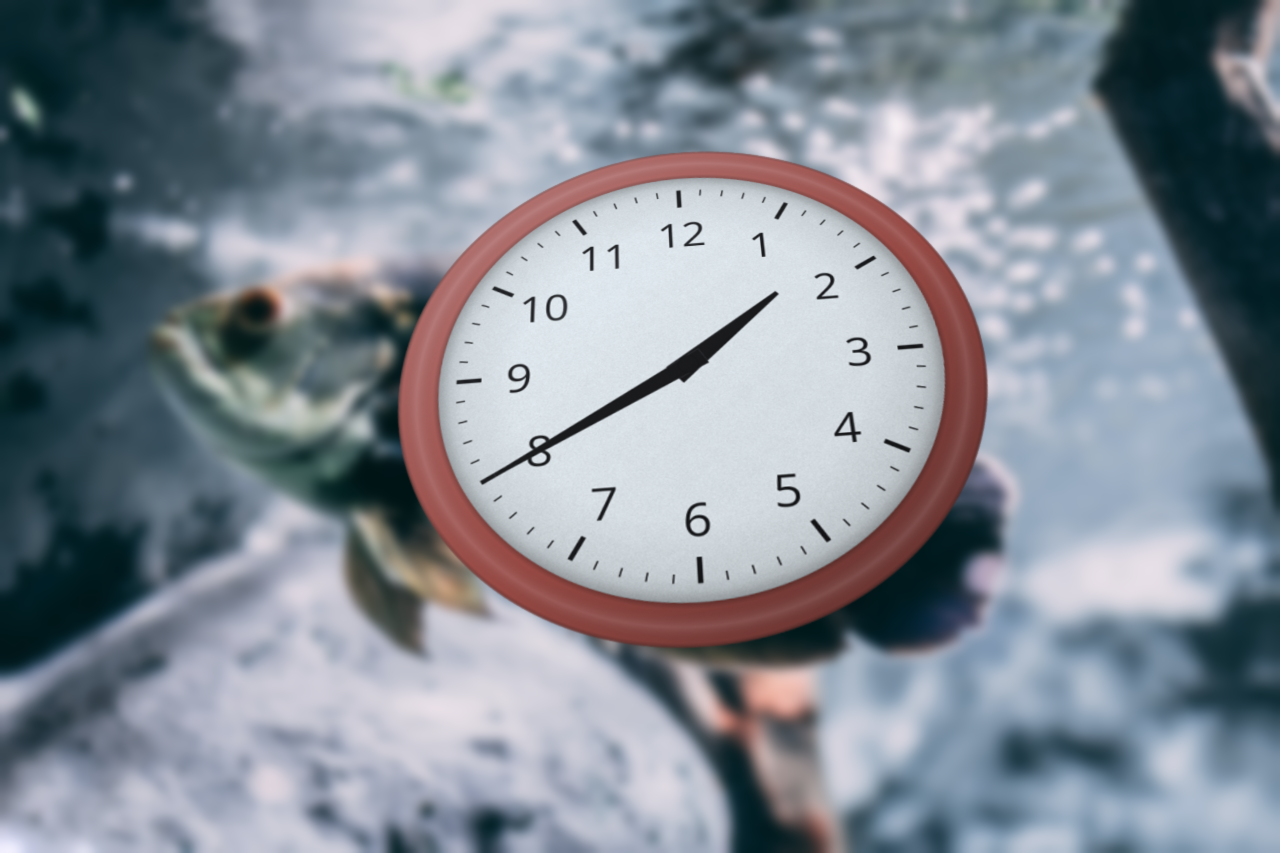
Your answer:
1:40
